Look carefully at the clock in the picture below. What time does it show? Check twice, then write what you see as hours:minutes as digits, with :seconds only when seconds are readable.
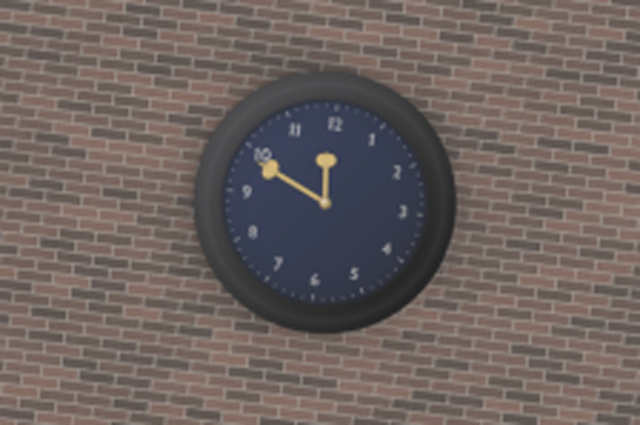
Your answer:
11:49
